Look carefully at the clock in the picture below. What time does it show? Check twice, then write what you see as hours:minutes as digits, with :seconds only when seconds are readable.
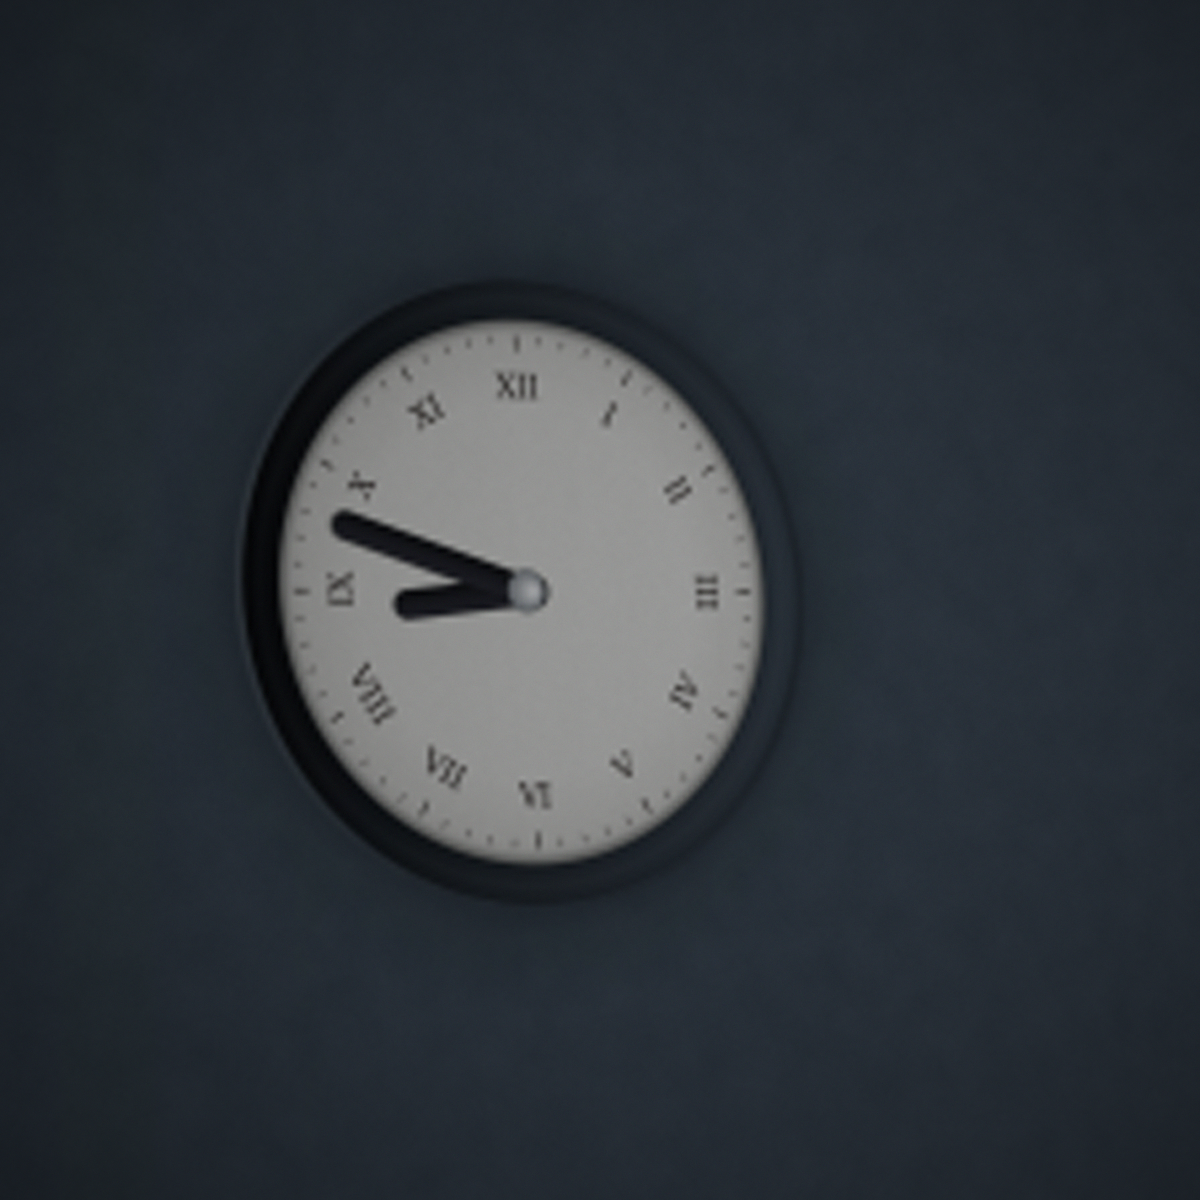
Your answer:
8:48
